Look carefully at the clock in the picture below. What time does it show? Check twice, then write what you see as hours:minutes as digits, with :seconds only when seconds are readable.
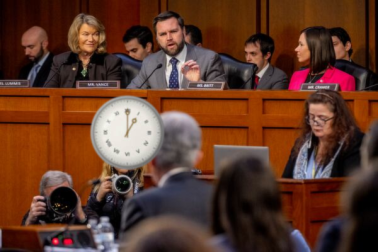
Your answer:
1:00
